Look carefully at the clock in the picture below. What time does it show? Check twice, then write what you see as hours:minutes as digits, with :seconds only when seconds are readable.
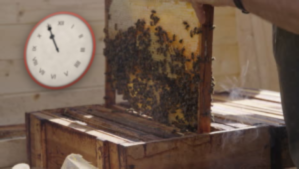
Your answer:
10:55
